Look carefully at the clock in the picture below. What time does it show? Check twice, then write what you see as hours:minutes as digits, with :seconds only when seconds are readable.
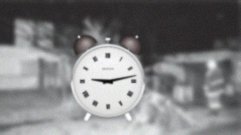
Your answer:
9:13
